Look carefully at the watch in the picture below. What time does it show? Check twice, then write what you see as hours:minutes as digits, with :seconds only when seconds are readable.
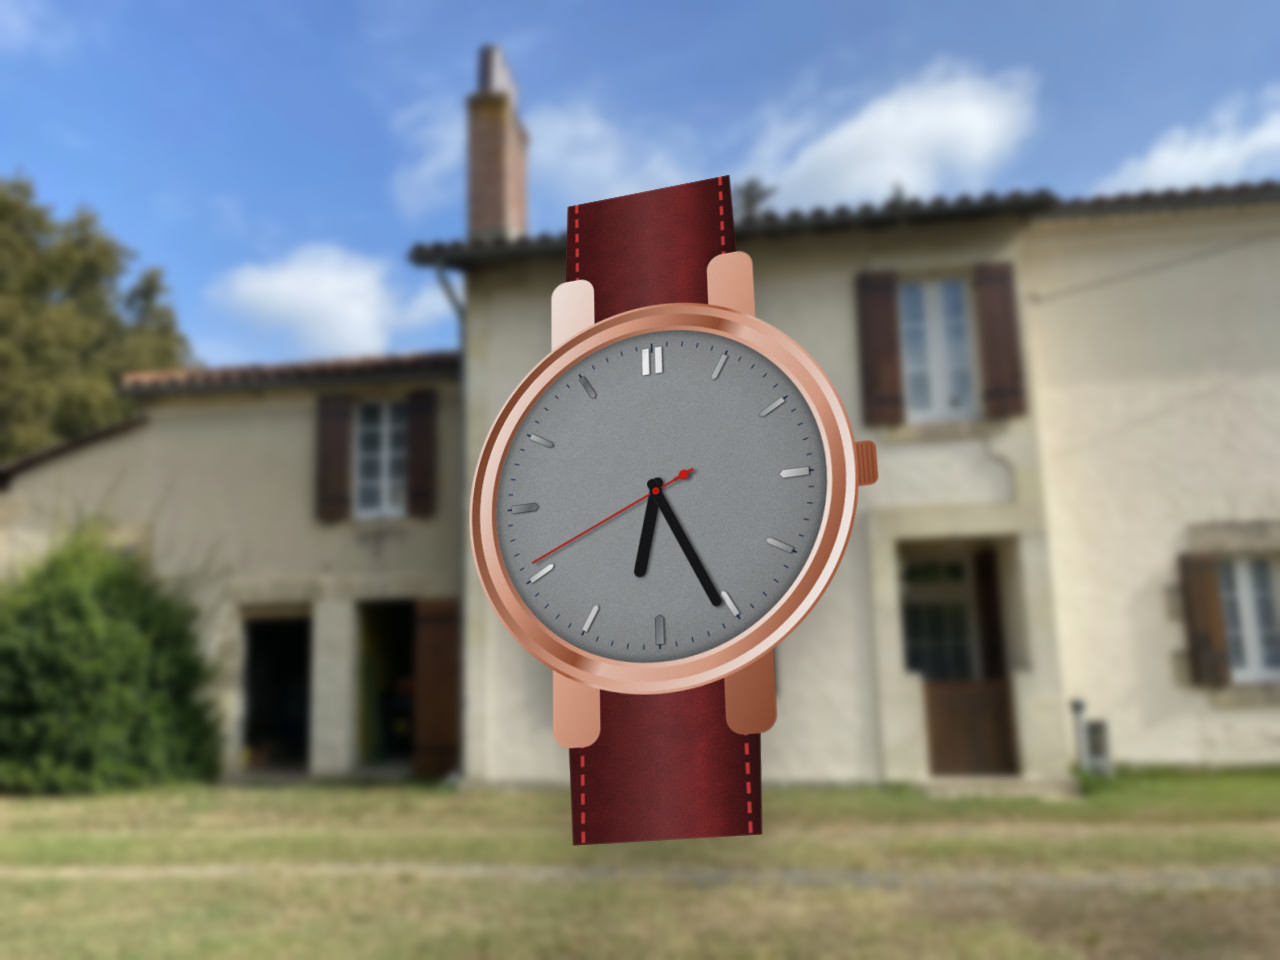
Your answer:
6:25:41
